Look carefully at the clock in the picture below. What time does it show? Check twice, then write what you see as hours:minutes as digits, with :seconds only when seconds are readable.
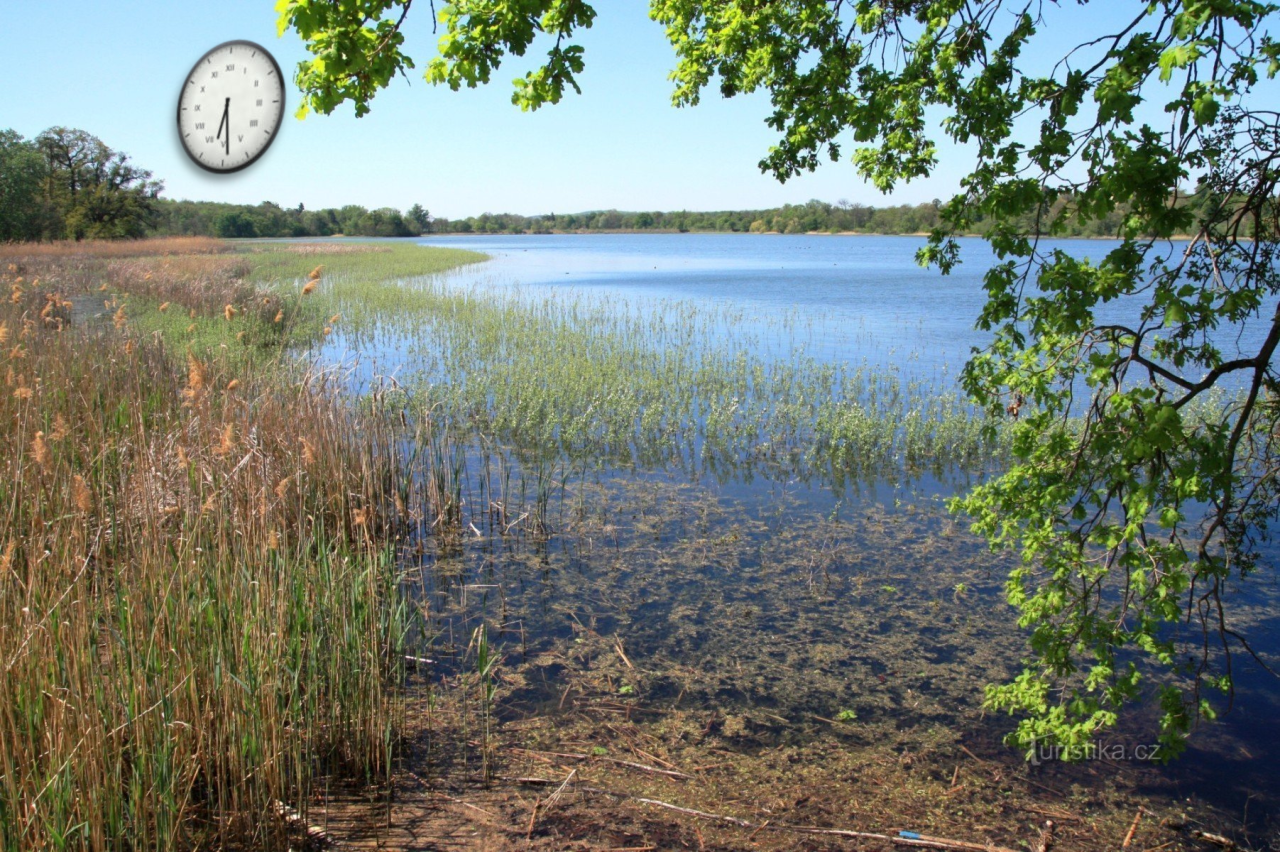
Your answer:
6:29
